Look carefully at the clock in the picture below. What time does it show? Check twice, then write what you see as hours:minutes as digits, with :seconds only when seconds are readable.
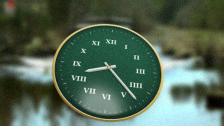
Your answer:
8:23
